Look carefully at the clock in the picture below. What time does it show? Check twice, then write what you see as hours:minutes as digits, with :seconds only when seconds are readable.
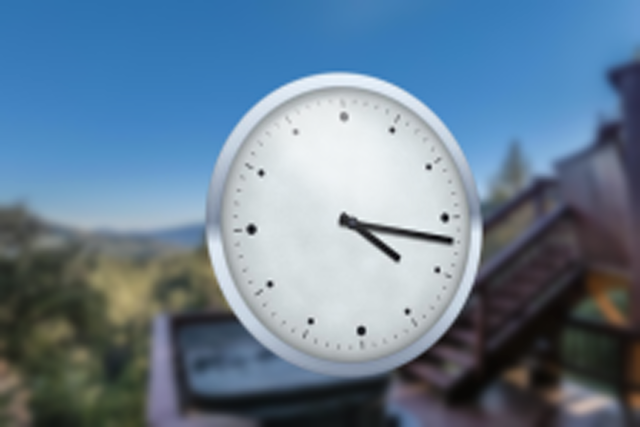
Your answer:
4:17
